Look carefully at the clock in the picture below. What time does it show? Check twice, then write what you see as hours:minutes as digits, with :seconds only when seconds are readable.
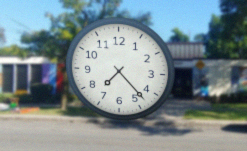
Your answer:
7:23
